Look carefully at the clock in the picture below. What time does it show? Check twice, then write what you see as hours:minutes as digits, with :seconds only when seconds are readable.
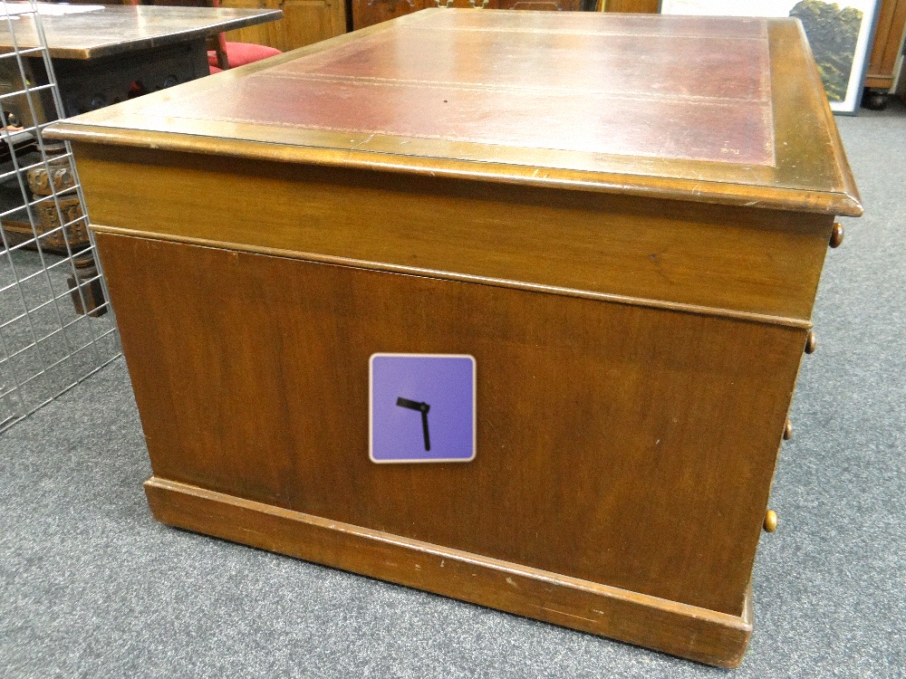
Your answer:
9:29
